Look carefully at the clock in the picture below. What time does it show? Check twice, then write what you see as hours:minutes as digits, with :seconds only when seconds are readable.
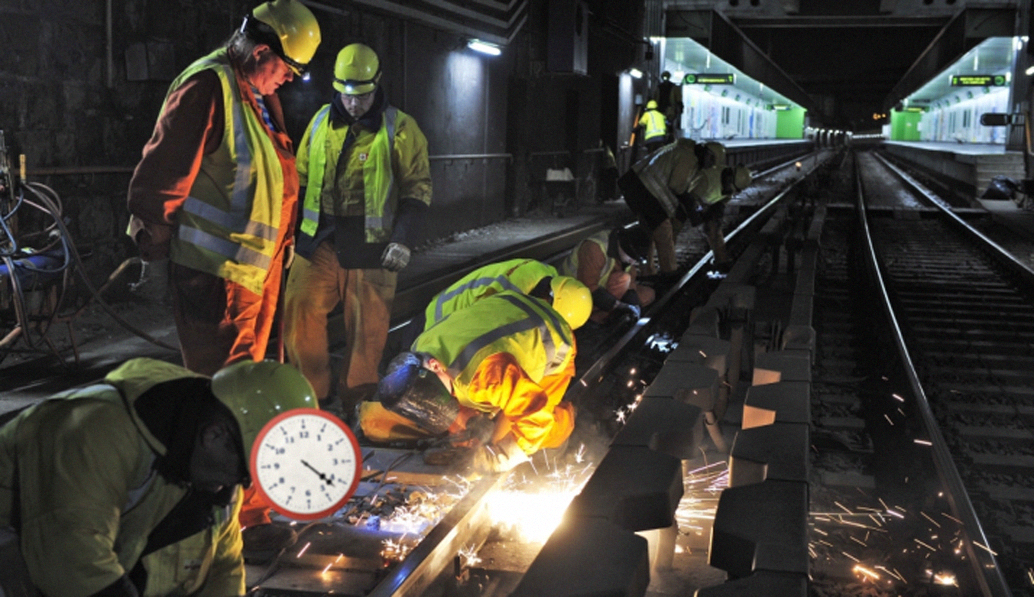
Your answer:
4:22
